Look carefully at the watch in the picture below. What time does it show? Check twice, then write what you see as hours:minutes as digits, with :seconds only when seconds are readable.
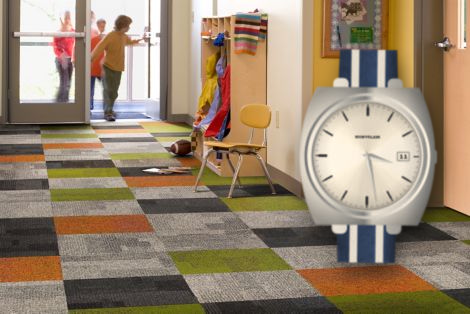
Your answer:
3:28
